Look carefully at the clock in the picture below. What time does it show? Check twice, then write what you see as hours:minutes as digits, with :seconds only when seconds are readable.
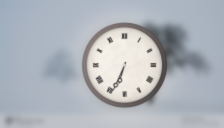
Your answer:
6:34
